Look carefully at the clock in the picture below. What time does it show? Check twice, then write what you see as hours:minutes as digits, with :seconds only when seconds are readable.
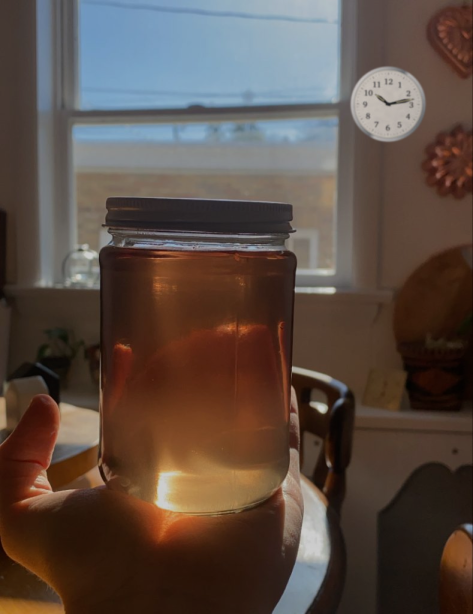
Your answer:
10:13
